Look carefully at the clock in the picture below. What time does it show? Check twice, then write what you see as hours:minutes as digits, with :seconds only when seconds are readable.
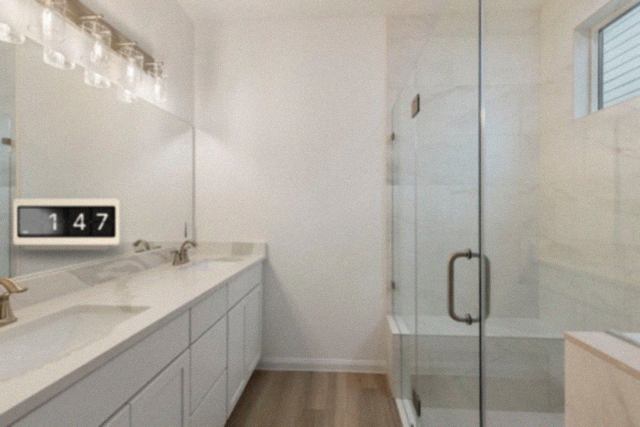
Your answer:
1:47
